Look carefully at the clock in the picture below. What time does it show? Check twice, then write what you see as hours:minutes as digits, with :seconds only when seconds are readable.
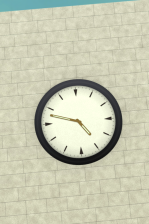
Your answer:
4:48
